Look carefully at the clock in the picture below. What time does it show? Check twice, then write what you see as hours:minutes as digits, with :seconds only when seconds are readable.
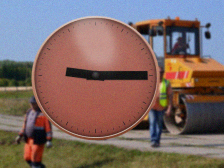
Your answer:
9:15
